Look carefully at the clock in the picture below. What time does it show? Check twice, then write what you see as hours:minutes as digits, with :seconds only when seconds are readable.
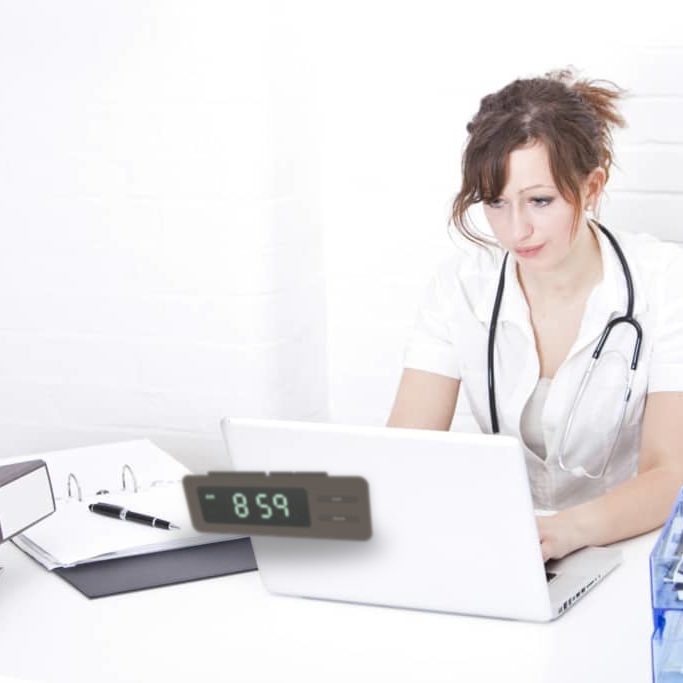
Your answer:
8:59
